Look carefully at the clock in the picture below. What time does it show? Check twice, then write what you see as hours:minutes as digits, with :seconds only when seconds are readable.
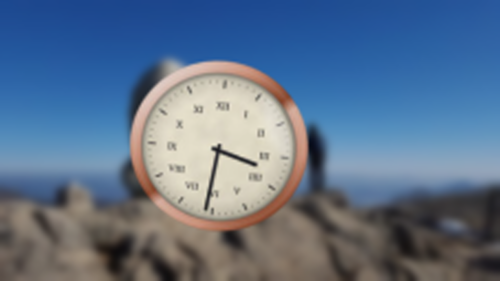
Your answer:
3:31
